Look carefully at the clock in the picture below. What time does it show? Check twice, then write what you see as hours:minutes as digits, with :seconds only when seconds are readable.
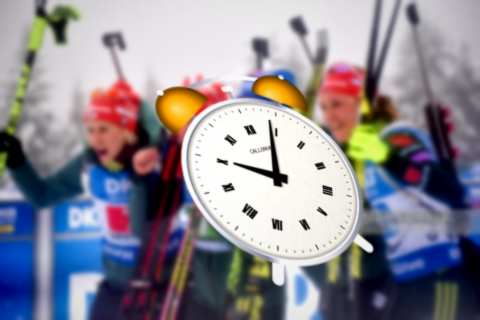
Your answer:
10:04
